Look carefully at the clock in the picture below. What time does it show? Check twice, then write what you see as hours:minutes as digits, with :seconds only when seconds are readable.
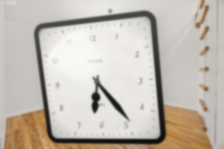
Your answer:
6:24
